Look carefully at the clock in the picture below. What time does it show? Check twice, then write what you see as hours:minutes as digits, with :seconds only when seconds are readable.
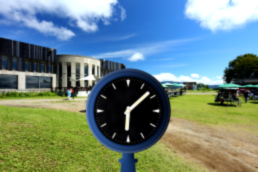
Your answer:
6:08
